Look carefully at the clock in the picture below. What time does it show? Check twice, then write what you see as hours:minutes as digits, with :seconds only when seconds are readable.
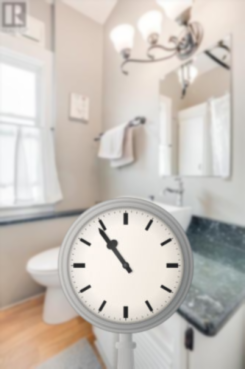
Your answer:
10:54
